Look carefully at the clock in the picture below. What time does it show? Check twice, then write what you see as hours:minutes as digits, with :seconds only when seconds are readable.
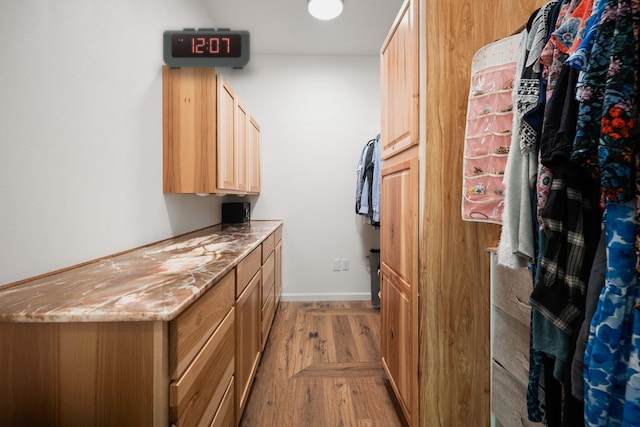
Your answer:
12:07
